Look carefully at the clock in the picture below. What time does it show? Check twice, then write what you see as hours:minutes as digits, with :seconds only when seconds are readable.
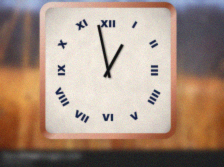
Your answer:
12:58
